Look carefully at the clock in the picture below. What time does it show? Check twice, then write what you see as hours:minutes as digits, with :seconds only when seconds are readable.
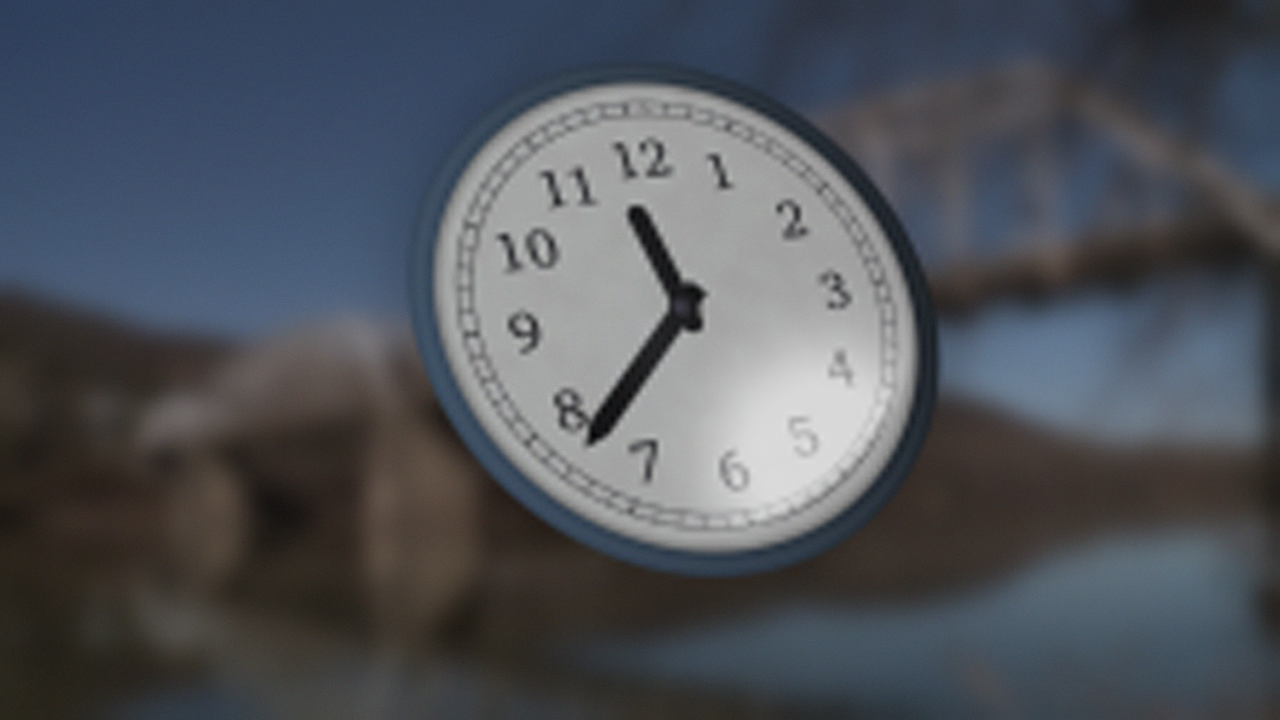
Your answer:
11:38
